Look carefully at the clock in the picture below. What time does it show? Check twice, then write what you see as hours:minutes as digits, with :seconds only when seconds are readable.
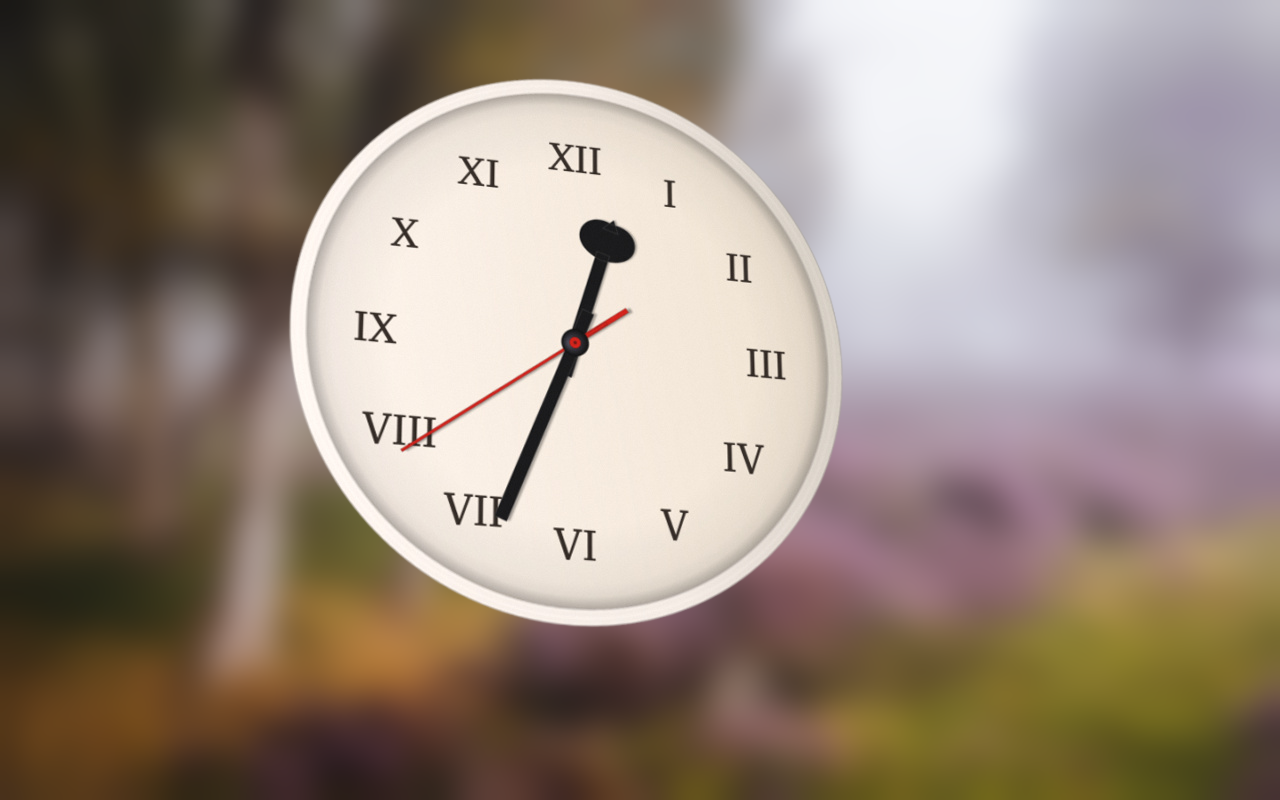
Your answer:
12:33:39
